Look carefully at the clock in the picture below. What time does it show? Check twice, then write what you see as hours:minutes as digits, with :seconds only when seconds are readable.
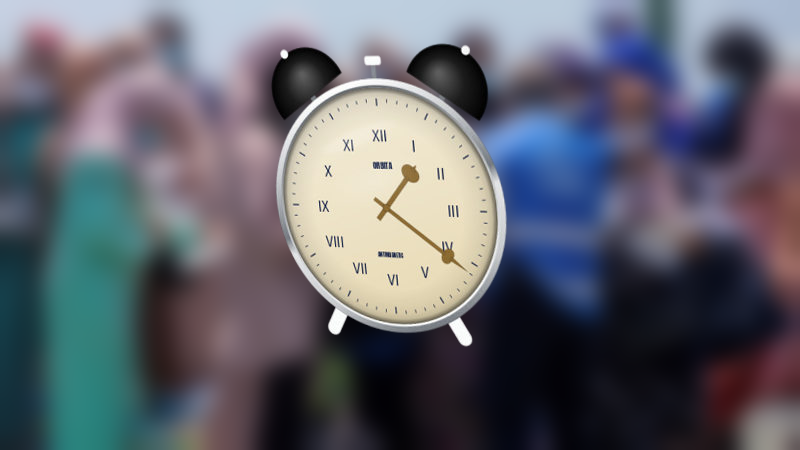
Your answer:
1:21
